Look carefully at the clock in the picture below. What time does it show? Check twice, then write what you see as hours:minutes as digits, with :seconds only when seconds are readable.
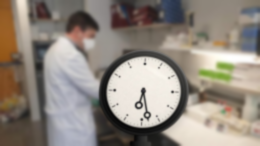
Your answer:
6:28
